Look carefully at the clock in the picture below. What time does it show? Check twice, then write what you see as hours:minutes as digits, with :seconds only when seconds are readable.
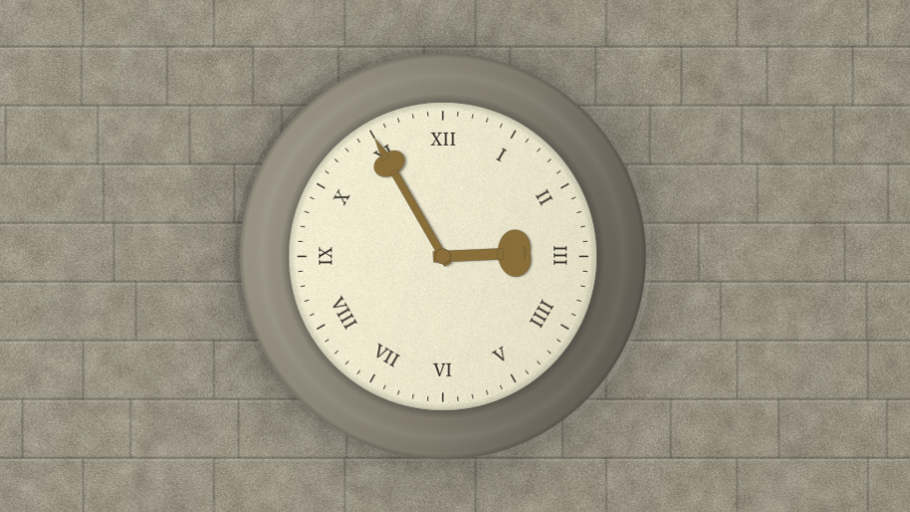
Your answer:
2:55
